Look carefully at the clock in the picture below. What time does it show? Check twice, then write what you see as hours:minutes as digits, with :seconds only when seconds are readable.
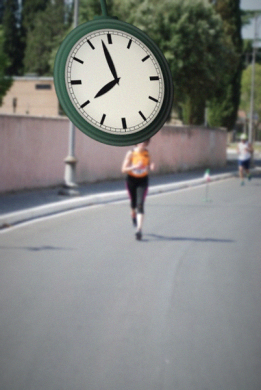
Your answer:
7:58
